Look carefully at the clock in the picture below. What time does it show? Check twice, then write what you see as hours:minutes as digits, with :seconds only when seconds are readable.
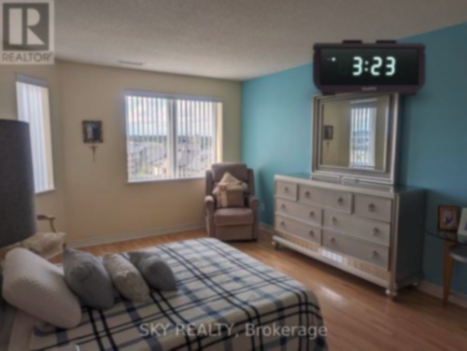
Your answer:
3:23
